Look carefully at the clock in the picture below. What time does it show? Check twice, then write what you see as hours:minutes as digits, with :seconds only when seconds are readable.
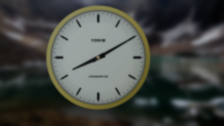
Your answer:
8:10
